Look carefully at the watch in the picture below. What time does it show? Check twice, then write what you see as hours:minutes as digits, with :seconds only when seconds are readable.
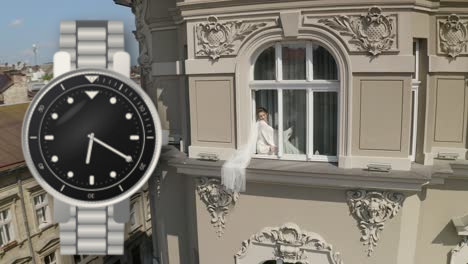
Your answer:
6:20
